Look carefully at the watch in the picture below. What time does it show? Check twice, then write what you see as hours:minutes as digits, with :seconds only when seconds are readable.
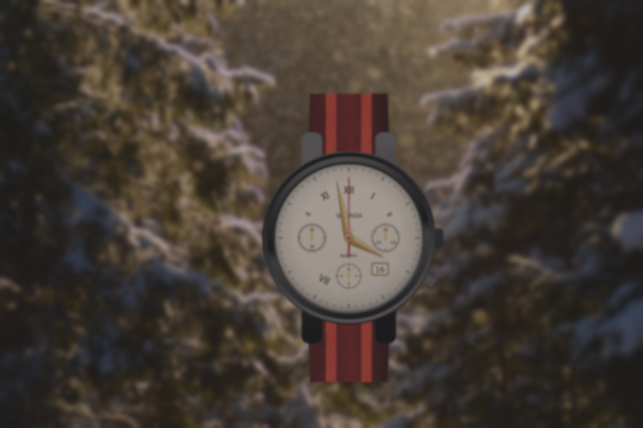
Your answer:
3:58
